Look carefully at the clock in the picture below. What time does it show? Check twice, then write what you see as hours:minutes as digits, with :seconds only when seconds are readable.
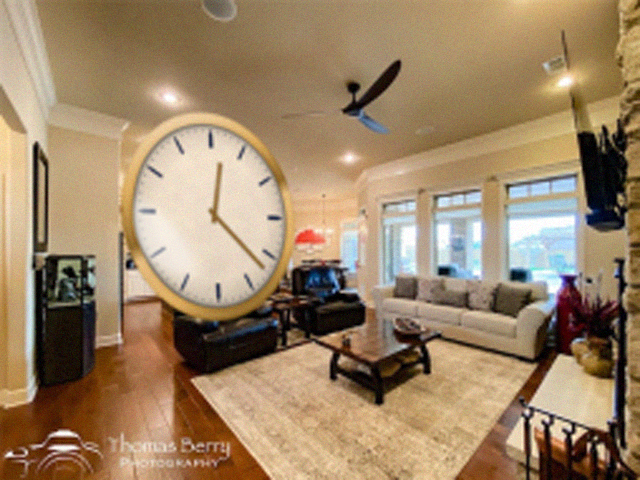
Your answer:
12:22
